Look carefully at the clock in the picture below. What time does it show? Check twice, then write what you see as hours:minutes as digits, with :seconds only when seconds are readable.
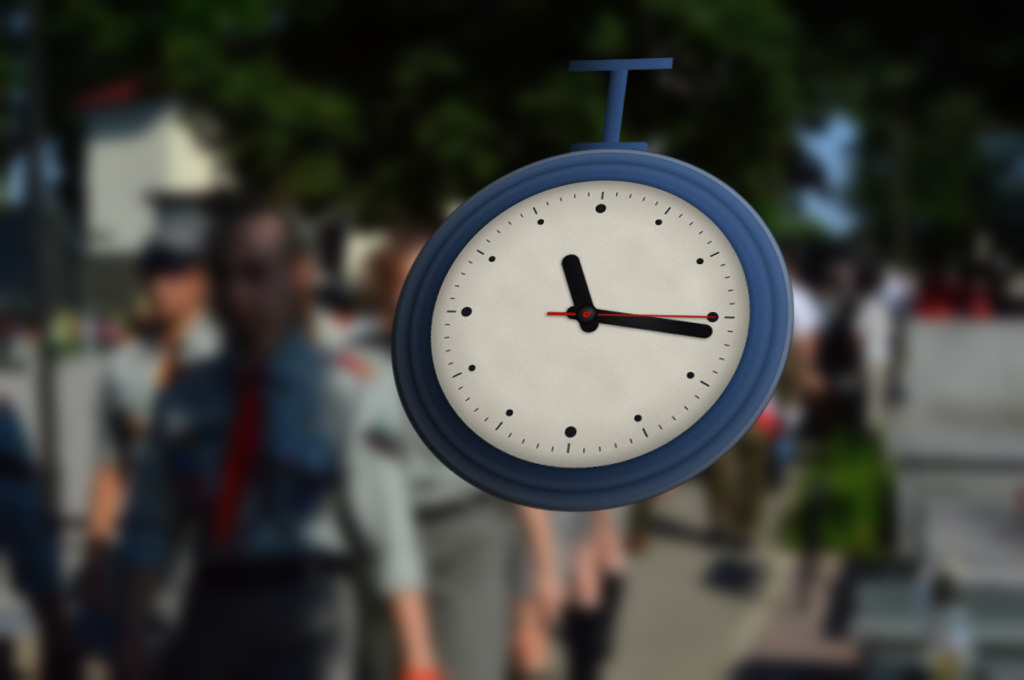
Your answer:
11:16:15
